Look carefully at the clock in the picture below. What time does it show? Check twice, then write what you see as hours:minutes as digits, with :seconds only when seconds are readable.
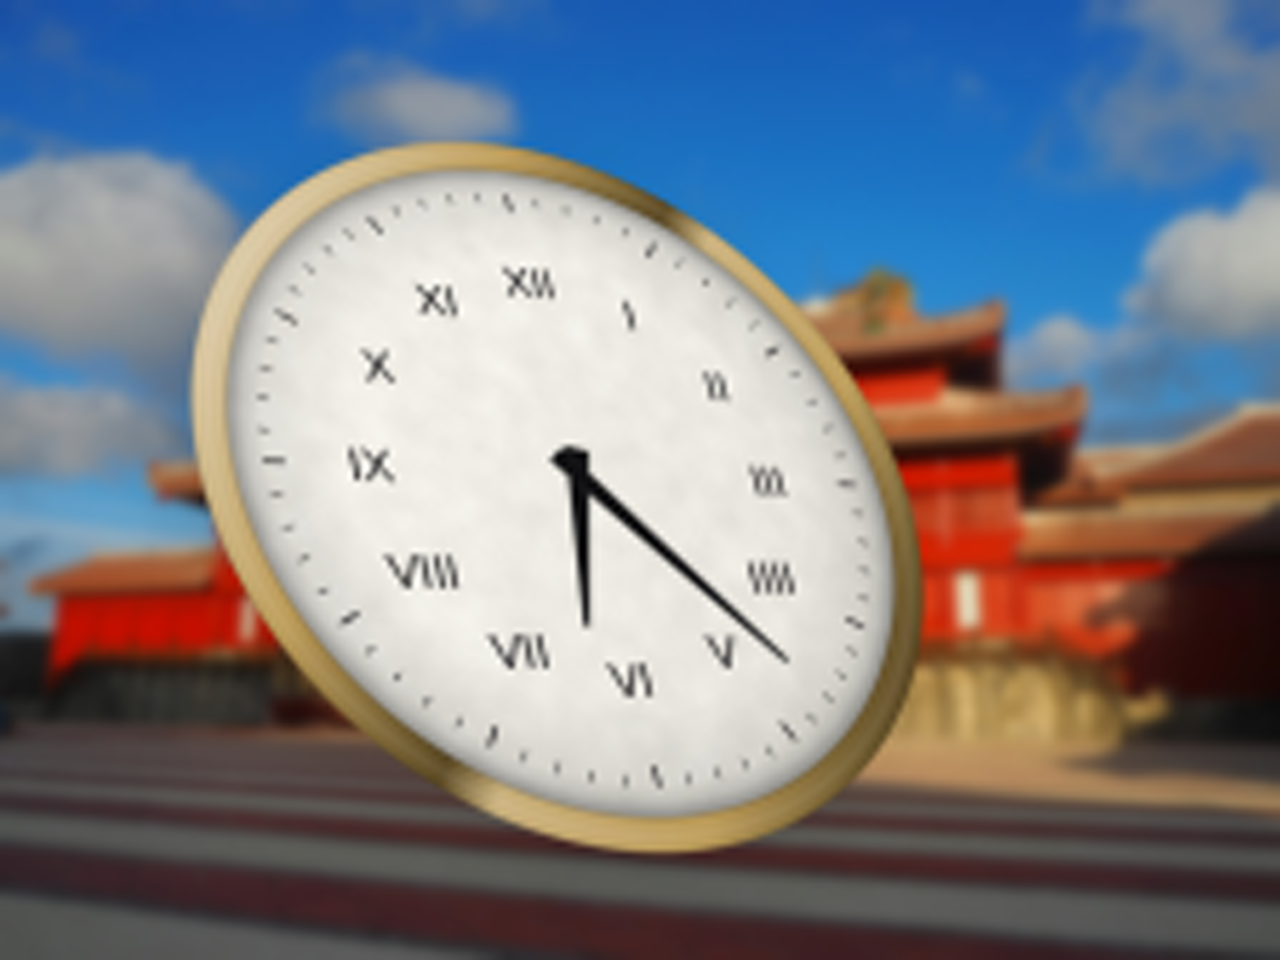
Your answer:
6:23
